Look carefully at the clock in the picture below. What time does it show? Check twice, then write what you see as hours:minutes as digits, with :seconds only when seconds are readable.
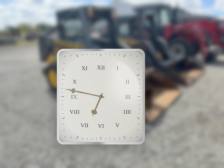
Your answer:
6:47
